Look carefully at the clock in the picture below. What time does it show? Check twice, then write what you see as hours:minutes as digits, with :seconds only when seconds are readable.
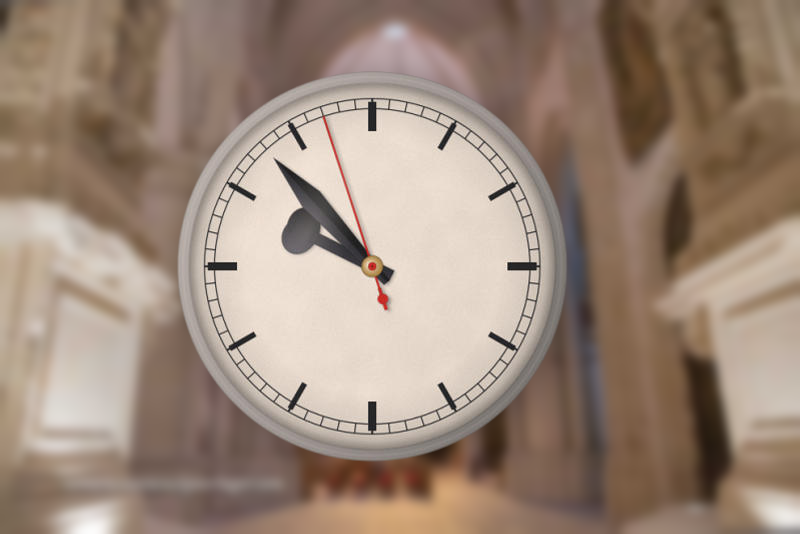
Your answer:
9:52:57
